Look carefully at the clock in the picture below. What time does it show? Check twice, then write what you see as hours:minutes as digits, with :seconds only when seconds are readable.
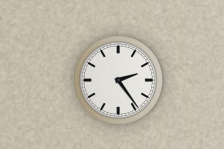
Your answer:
2:24
